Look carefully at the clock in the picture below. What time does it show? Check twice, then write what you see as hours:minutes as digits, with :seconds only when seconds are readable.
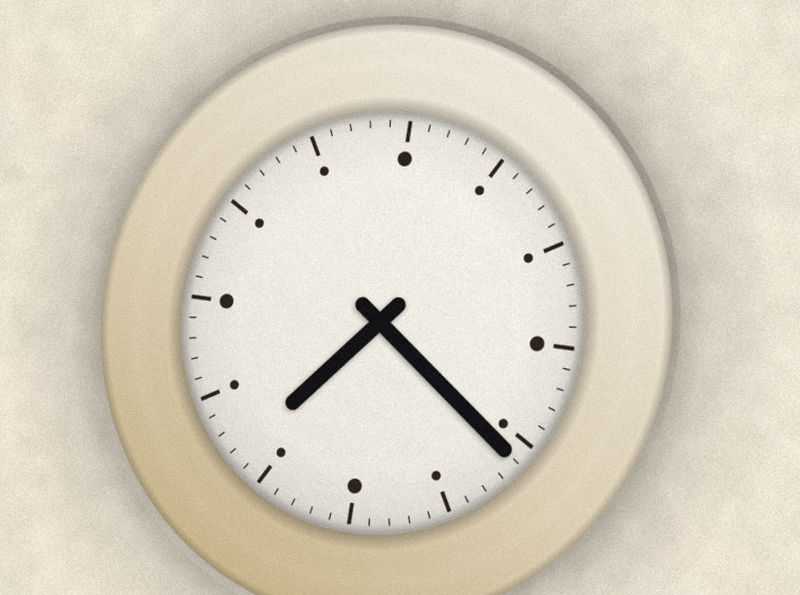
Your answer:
7:21
